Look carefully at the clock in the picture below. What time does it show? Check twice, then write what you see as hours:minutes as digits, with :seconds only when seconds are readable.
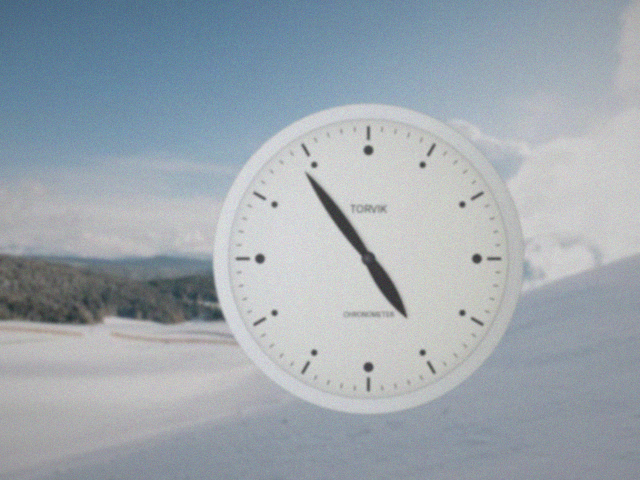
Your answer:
4:54
